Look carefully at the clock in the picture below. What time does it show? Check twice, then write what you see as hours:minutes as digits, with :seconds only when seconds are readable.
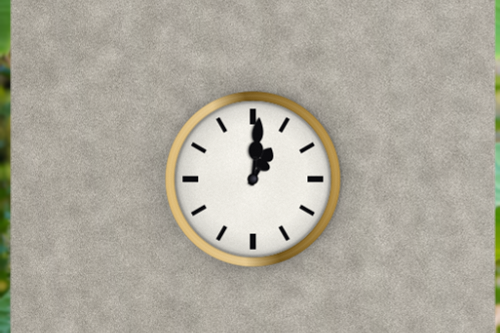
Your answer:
1:01
